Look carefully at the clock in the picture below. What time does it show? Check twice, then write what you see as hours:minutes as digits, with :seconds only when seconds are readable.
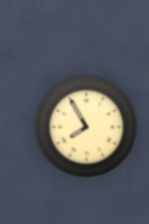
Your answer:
7:55
